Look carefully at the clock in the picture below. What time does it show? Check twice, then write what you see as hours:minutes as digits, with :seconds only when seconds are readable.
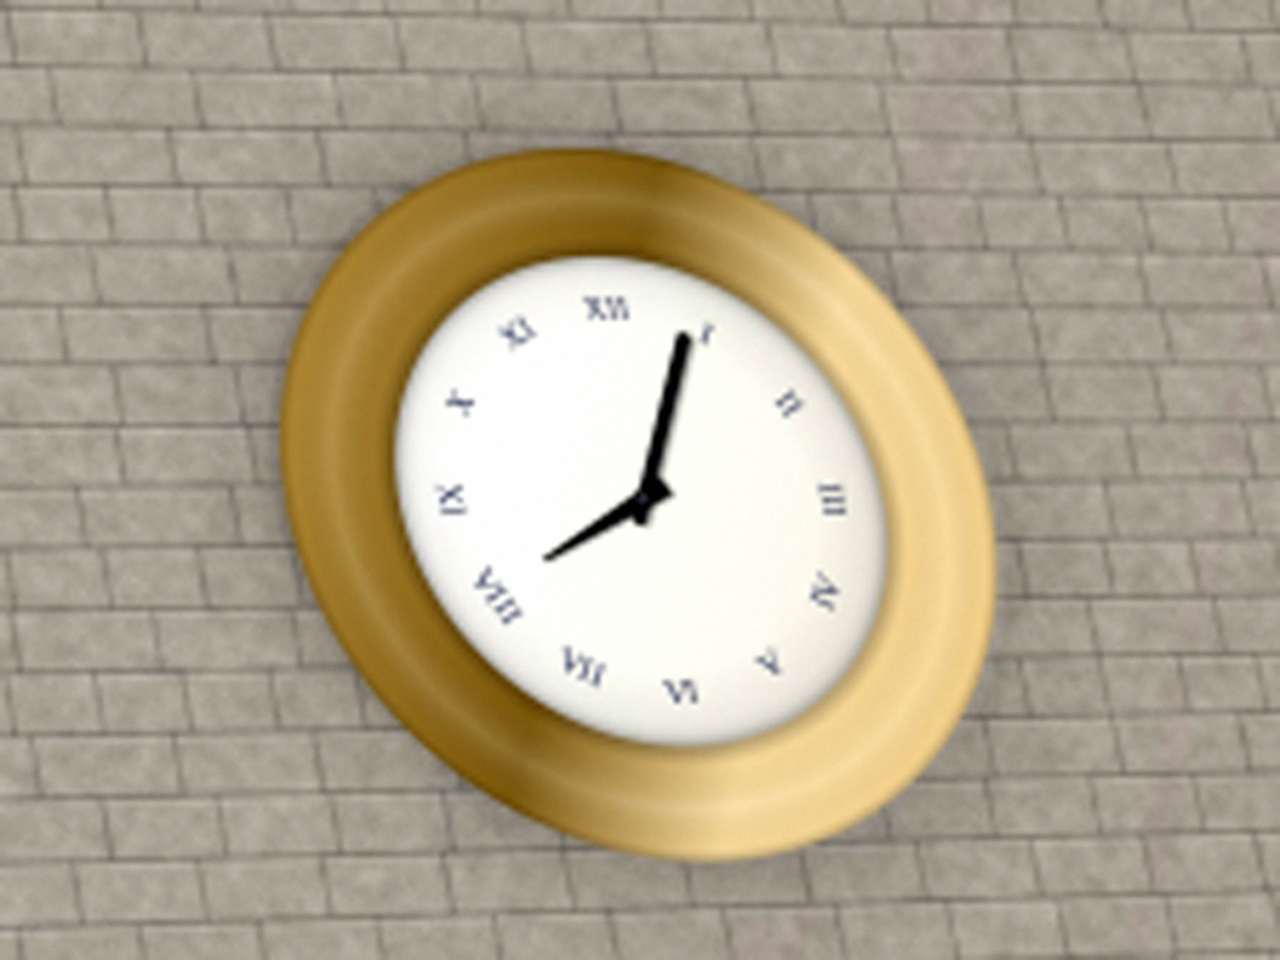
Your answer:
8:04
